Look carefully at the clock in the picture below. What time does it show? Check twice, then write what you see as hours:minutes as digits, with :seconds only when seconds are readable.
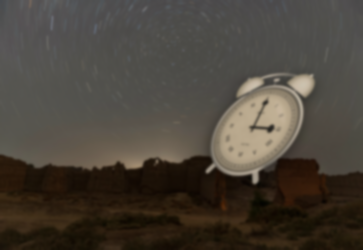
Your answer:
3:00
